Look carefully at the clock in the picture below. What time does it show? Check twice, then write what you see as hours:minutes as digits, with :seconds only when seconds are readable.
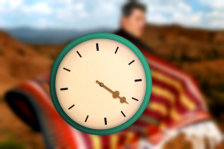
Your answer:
4:22
